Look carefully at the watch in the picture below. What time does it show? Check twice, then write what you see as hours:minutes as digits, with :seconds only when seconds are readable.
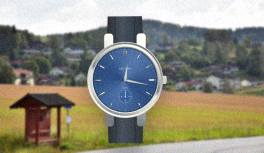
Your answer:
12:17
